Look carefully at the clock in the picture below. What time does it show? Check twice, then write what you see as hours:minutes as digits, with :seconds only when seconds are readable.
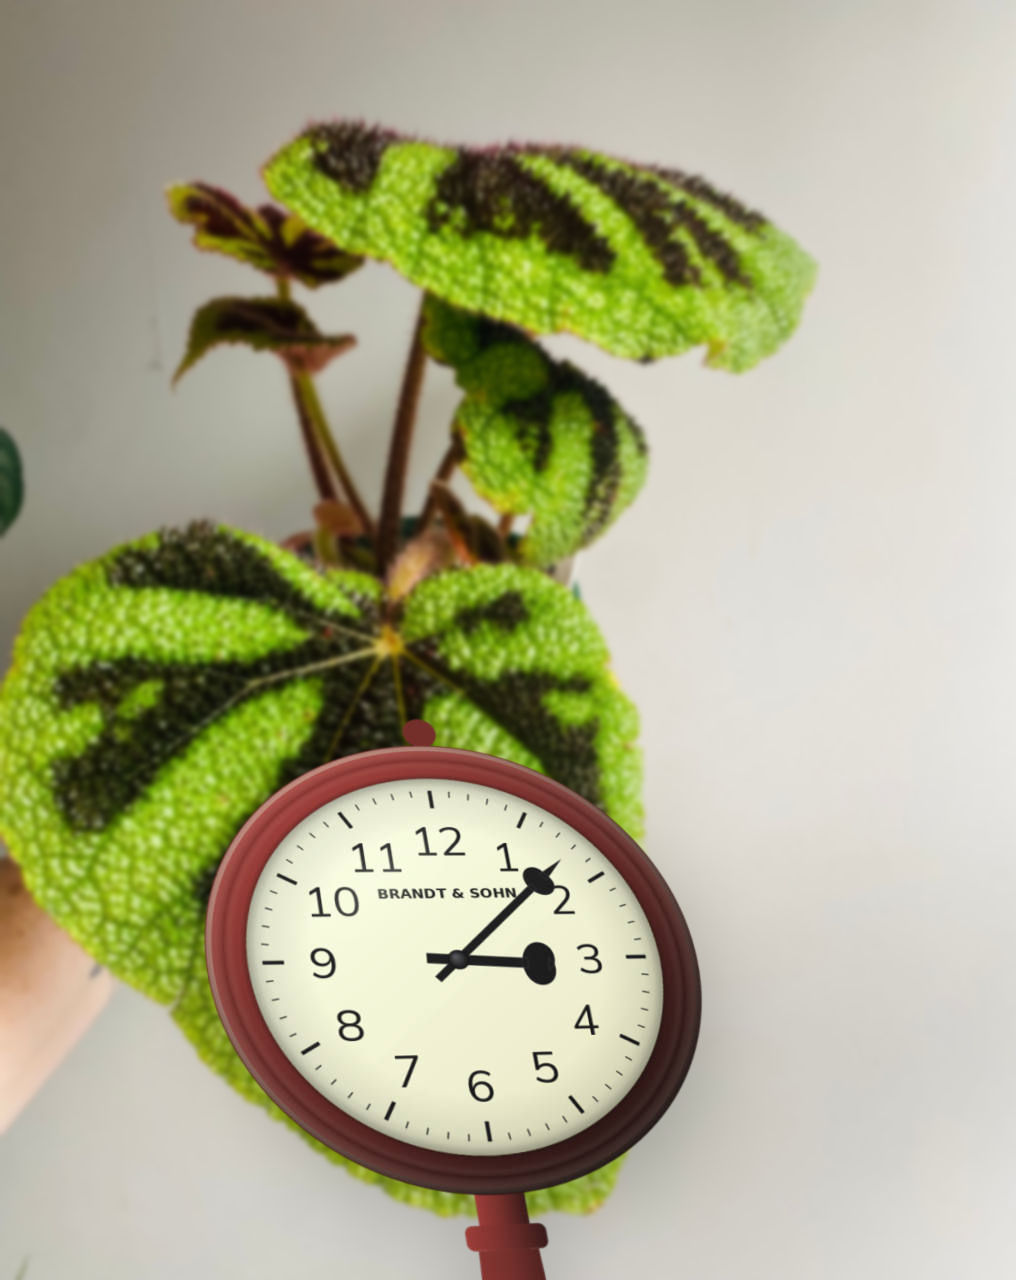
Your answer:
3:08
